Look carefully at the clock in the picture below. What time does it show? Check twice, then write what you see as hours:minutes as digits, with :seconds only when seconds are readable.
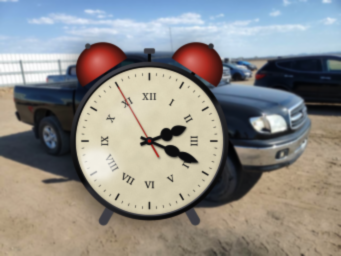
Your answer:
2:18:55
